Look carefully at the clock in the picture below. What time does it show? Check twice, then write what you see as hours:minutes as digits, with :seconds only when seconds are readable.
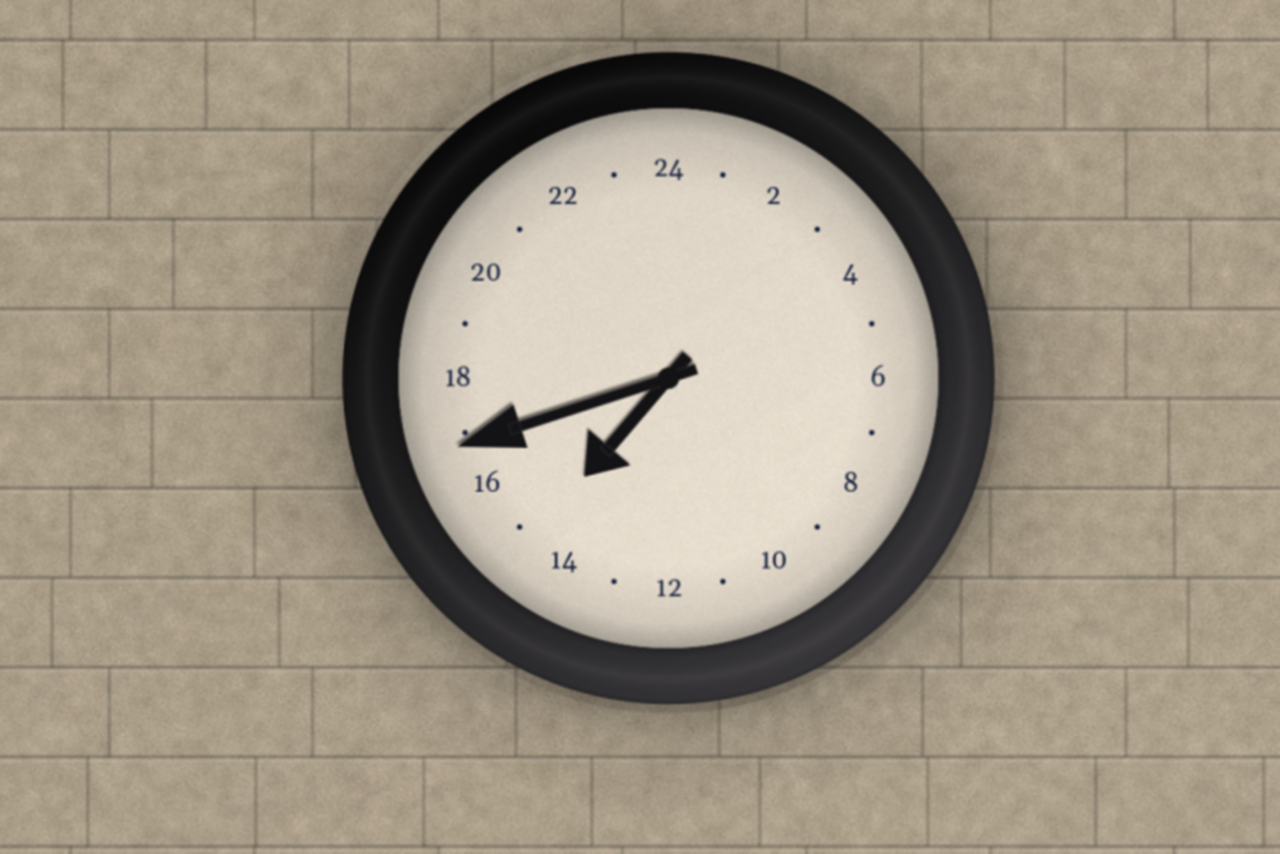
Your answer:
14:42
